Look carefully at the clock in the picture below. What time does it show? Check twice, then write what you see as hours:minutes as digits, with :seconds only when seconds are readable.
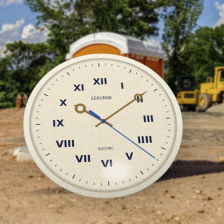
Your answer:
10:09:22
